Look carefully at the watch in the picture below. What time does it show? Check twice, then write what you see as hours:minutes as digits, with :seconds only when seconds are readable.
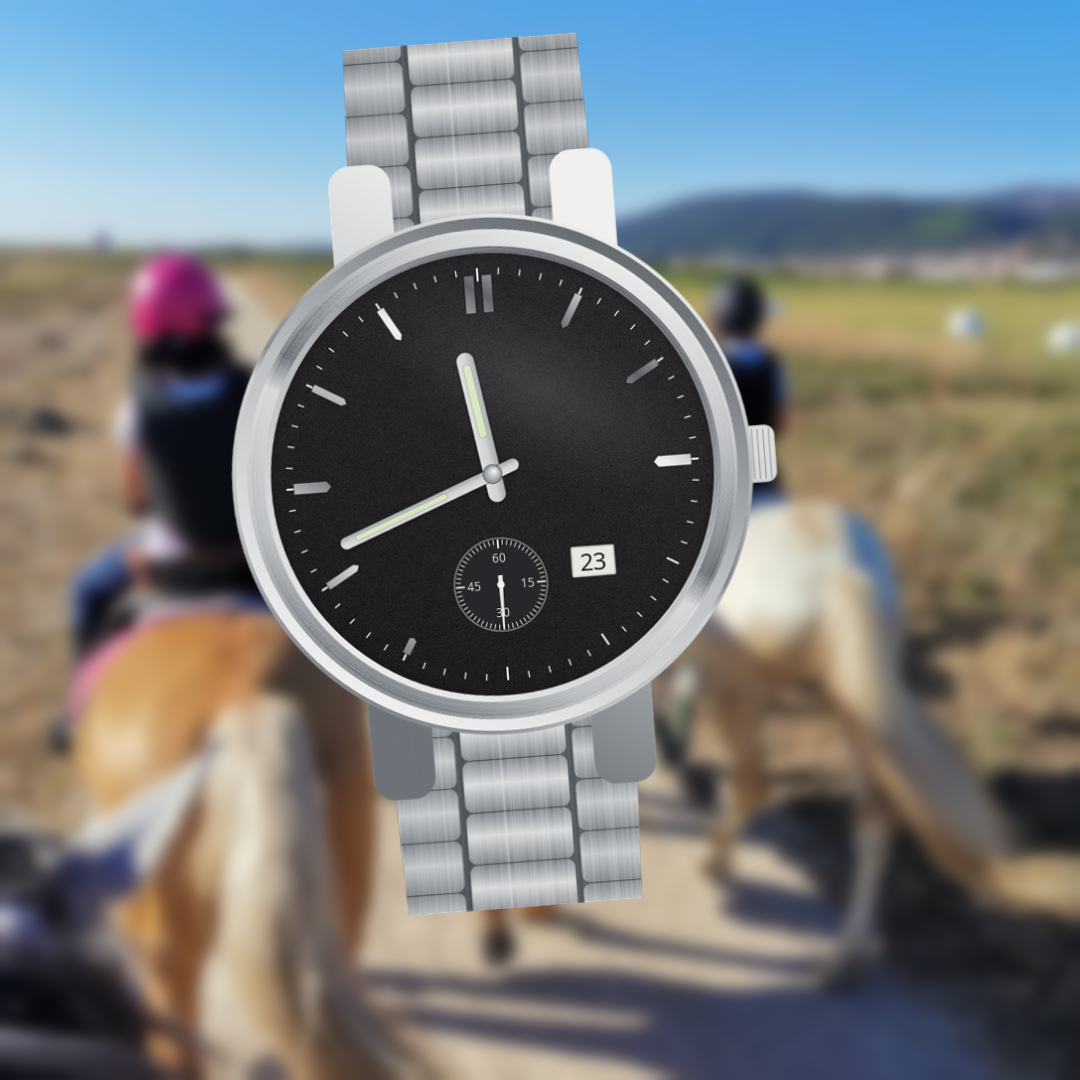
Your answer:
11:41:30
